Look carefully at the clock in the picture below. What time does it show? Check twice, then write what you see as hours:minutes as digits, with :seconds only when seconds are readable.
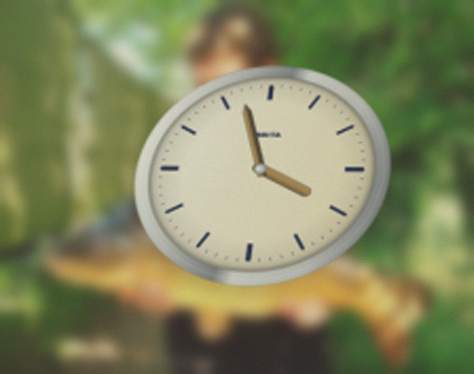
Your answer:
3:57
